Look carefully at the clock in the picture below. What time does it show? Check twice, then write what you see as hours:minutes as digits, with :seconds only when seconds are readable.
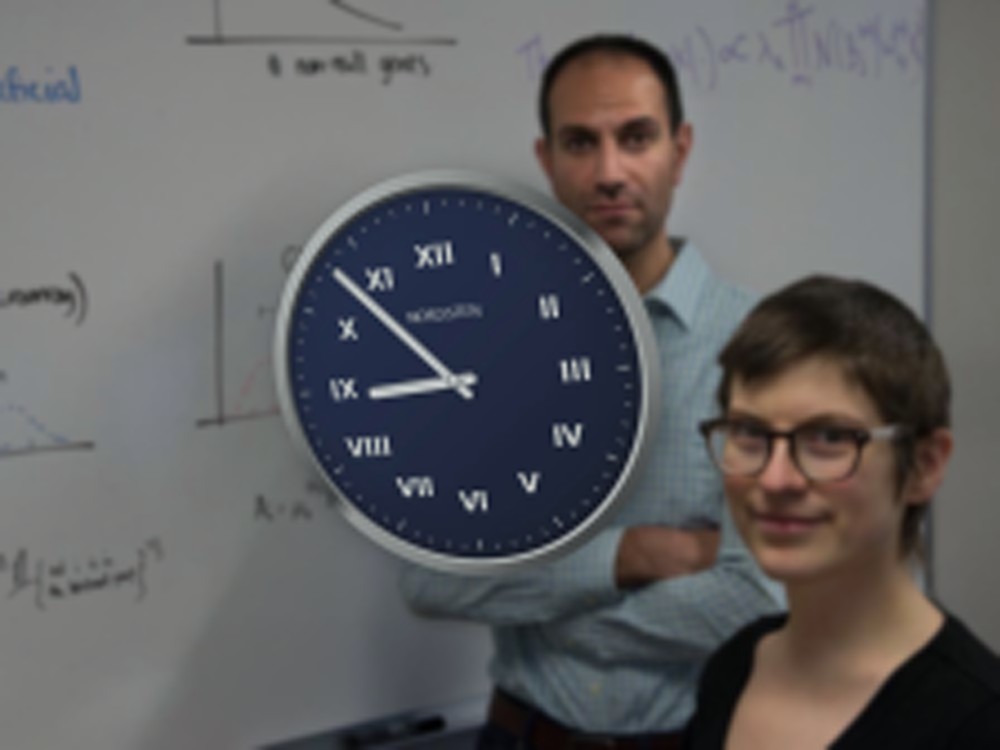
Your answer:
8:53
